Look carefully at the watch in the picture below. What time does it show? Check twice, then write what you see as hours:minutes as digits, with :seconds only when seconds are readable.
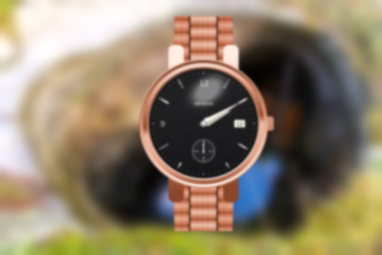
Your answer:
2:10
